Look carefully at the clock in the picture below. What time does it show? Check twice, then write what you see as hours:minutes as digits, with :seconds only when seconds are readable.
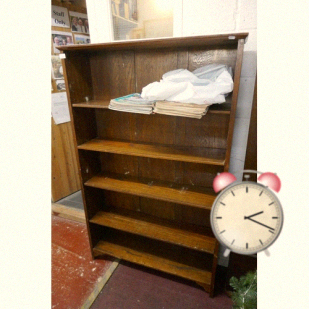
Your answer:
2:19
